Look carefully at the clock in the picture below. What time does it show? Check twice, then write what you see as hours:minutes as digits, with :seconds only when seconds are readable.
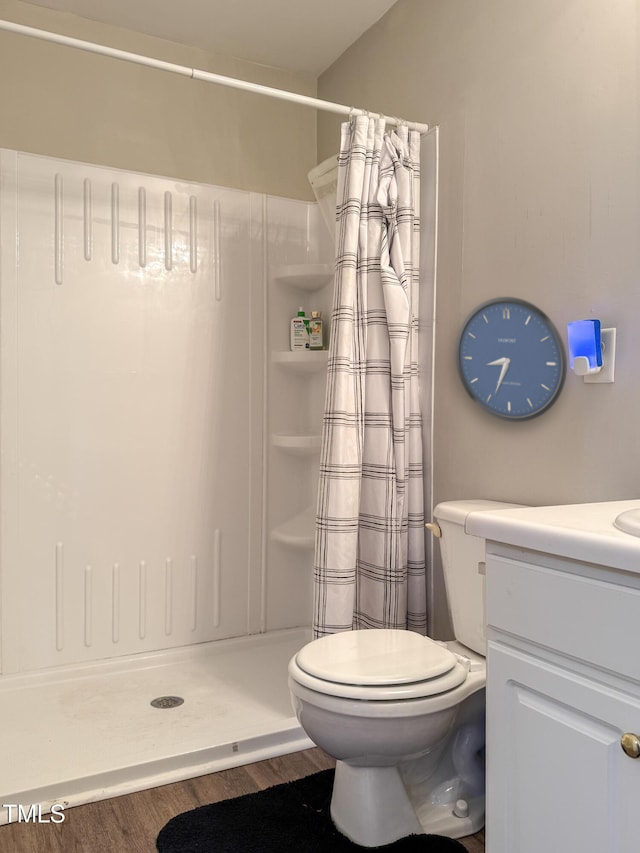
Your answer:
8:34
